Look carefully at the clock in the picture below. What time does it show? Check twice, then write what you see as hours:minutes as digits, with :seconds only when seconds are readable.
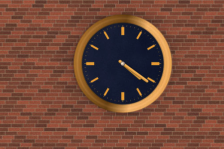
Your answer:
4:21
